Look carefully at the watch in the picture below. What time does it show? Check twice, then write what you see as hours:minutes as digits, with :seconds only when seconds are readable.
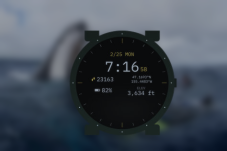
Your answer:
7:16
